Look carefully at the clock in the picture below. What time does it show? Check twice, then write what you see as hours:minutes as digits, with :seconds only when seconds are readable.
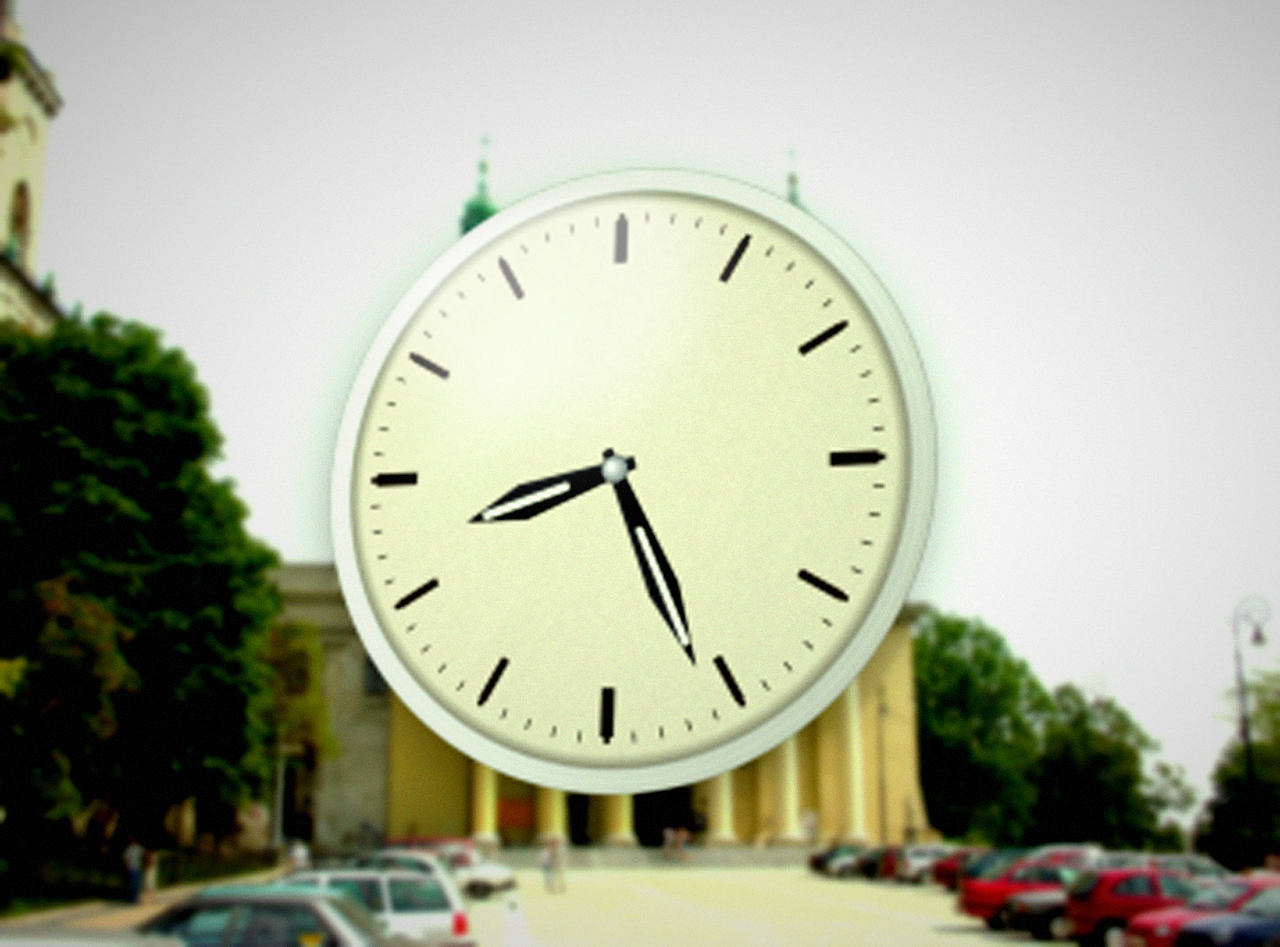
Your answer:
8:26
